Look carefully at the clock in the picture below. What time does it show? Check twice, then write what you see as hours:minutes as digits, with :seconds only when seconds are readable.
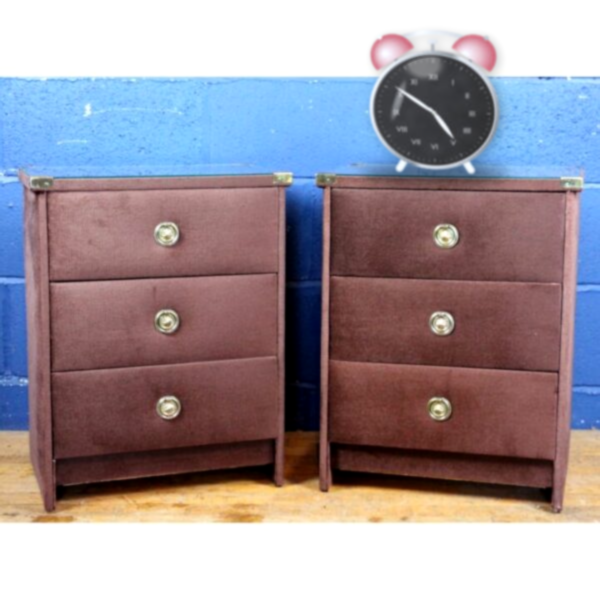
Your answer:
4:51
